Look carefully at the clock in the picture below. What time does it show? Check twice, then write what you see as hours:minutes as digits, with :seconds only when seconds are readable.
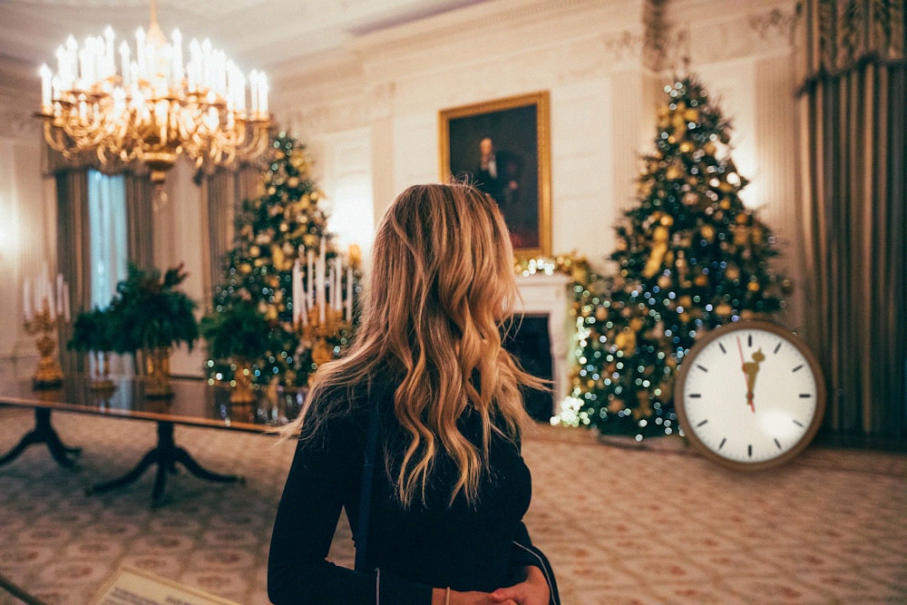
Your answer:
12:01:58
